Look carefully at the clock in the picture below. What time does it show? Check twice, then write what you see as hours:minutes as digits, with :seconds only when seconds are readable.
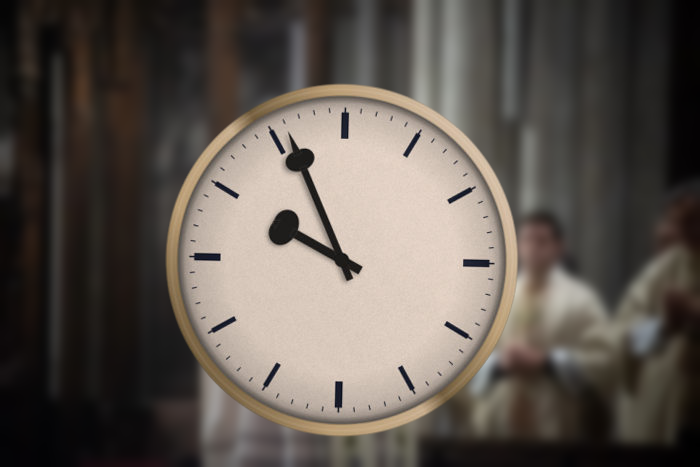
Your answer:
9:56
